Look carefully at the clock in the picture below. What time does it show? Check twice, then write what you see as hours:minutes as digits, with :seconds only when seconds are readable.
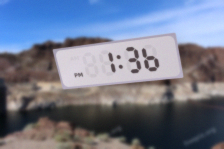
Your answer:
1:36
